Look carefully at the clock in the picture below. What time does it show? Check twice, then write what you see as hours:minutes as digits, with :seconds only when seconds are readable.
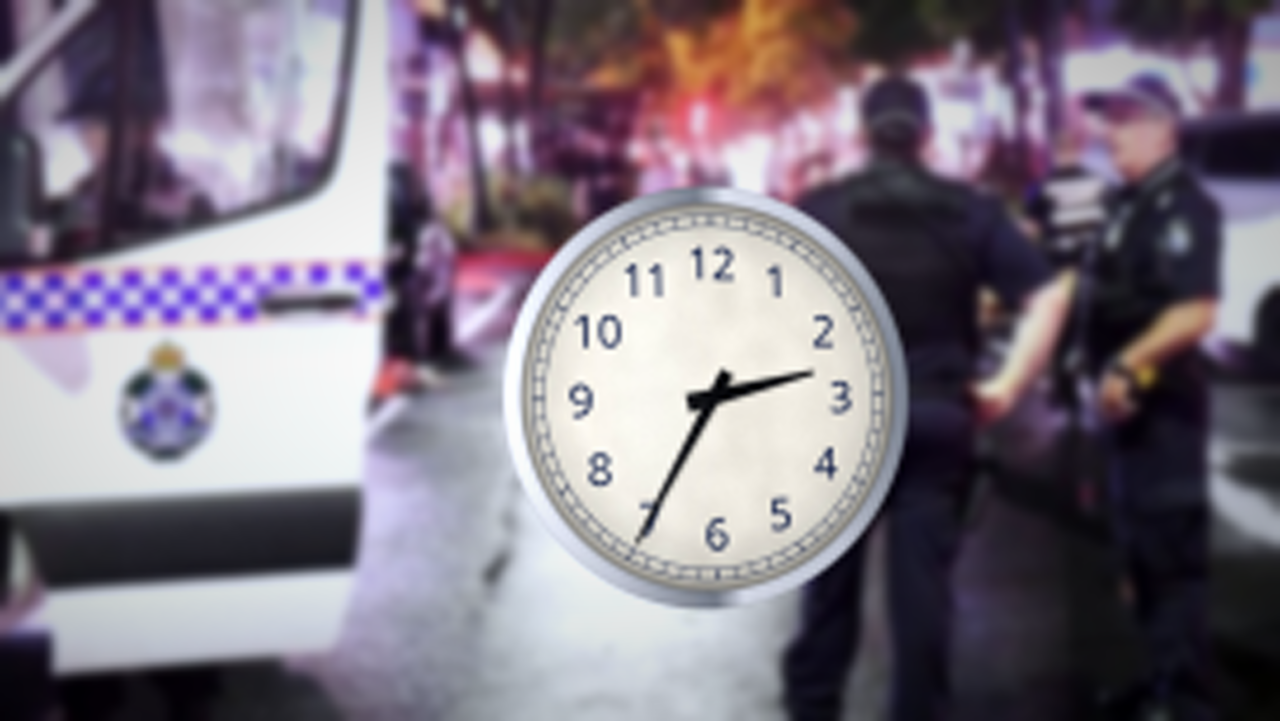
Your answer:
2:35
